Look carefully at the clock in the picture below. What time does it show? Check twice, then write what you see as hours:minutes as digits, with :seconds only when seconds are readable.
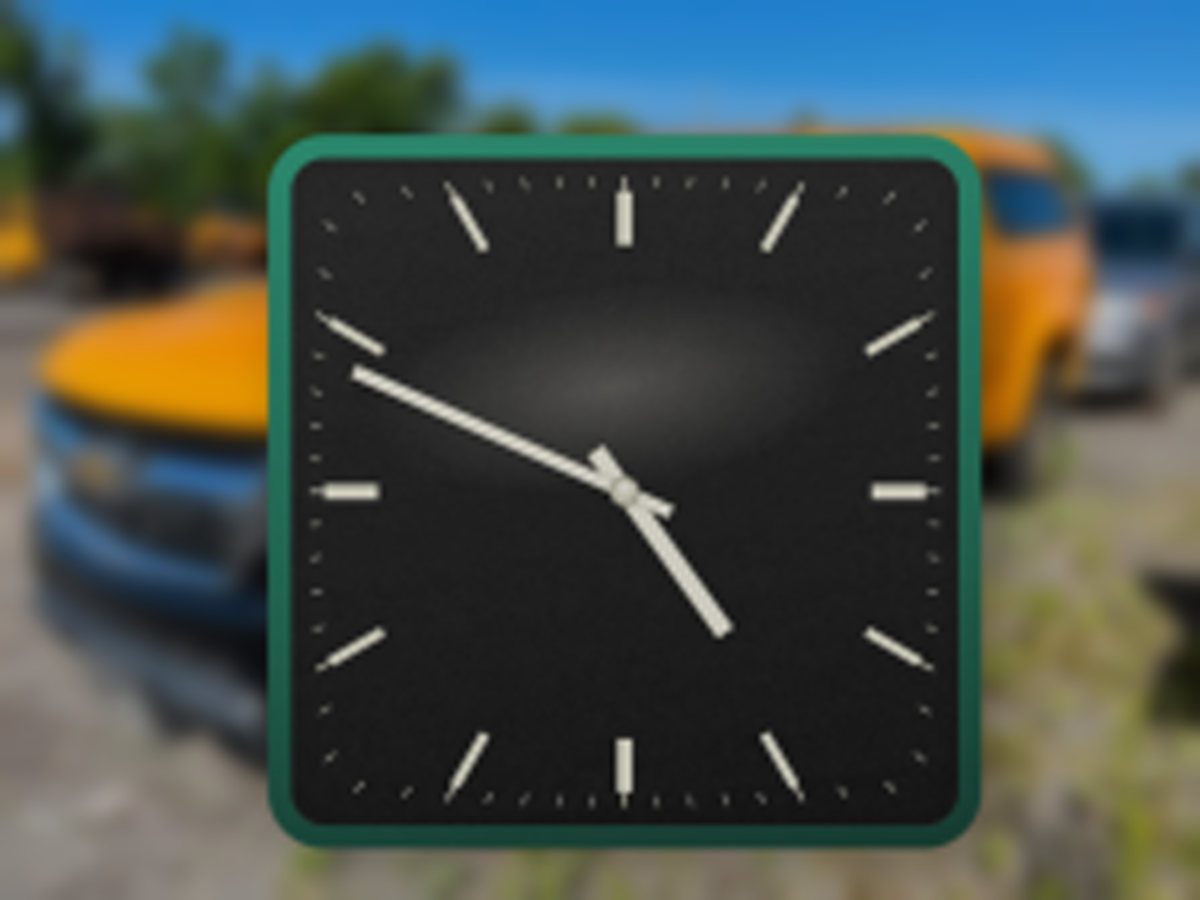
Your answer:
4:49
